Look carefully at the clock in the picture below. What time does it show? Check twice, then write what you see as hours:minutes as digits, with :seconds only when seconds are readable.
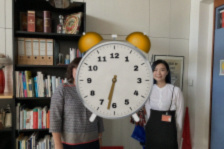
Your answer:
6:32
